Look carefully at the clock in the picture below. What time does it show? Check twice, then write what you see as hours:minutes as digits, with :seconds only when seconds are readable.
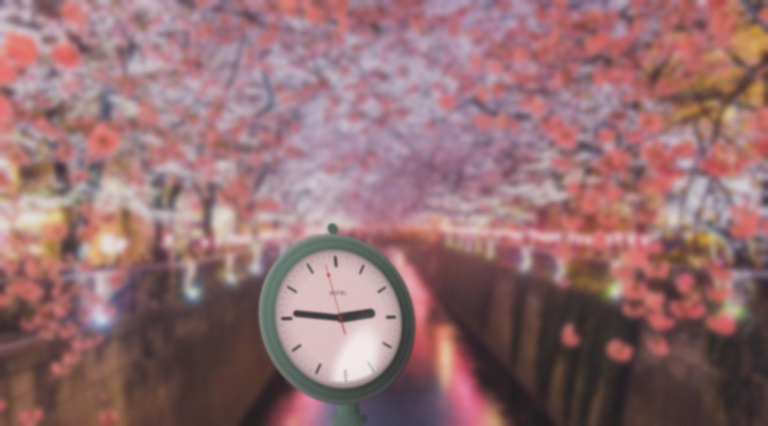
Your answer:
2:45:58
